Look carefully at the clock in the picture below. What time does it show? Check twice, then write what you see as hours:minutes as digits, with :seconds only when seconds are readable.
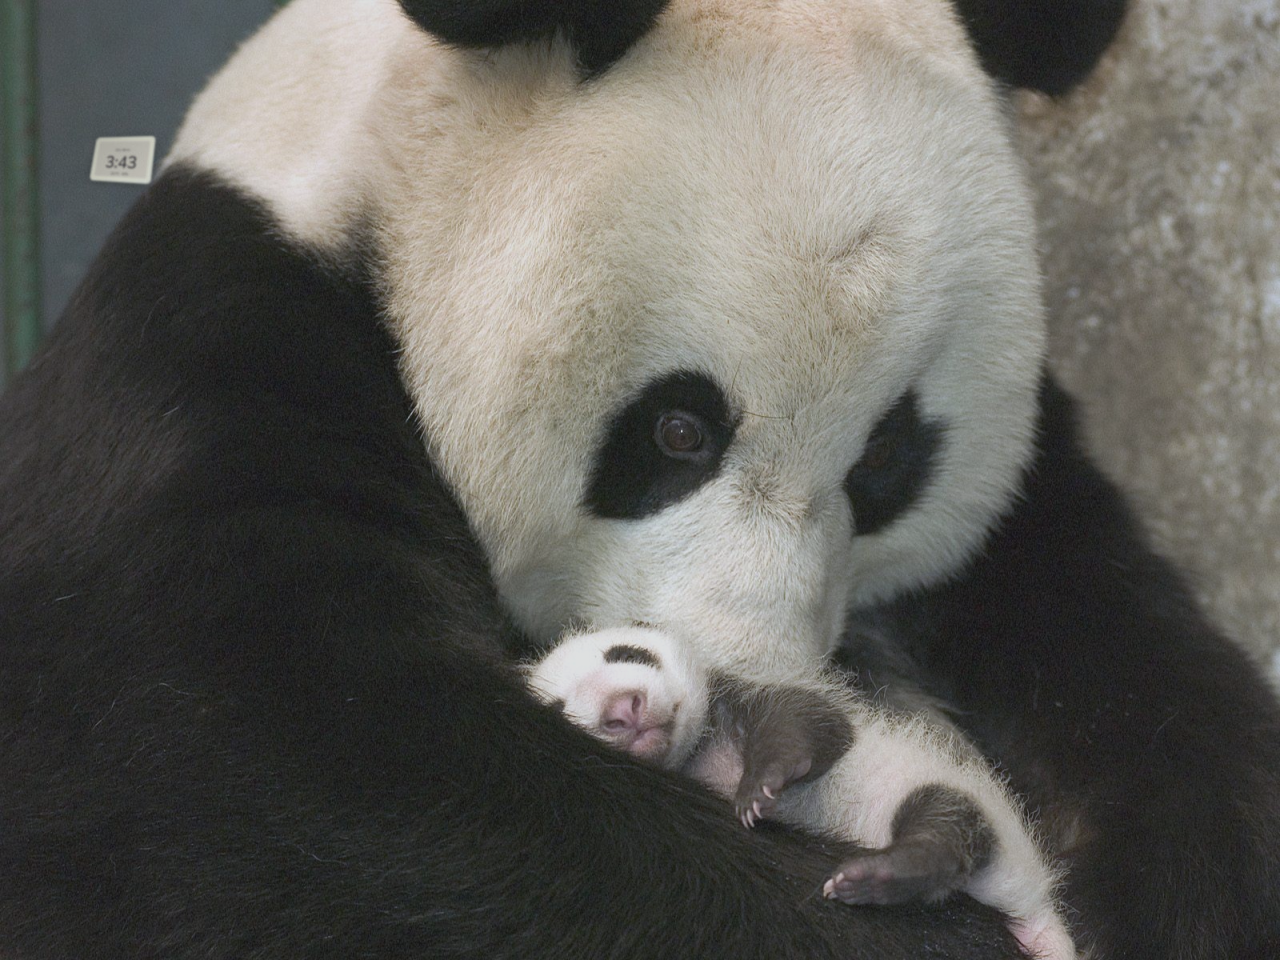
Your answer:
3:43
